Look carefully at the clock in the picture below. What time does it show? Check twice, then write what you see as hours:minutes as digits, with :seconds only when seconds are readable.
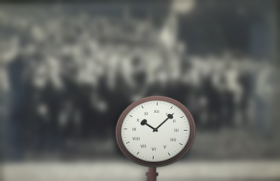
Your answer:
10:07
